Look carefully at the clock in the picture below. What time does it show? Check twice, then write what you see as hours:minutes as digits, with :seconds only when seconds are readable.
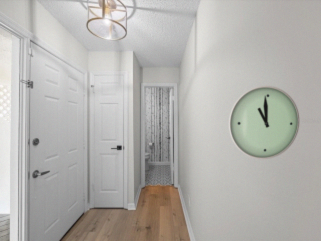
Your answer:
10:59
